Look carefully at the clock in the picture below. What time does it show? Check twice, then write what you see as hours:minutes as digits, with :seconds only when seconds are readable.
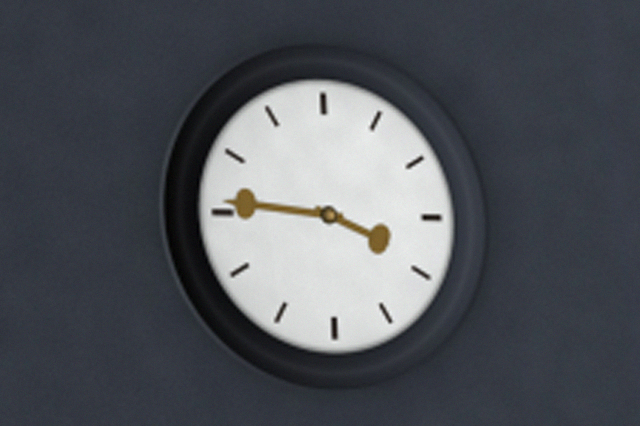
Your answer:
3:46
